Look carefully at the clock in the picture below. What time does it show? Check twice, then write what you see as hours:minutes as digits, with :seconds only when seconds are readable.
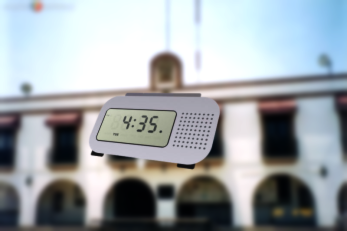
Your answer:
4:35
